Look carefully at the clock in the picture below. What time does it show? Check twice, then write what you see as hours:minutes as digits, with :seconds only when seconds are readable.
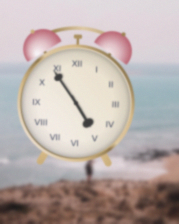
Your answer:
4:54
